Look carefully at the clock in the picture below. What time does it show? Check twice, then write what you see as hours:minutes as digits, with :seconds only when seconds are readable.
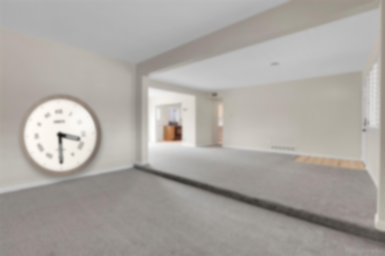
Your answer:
3:30
